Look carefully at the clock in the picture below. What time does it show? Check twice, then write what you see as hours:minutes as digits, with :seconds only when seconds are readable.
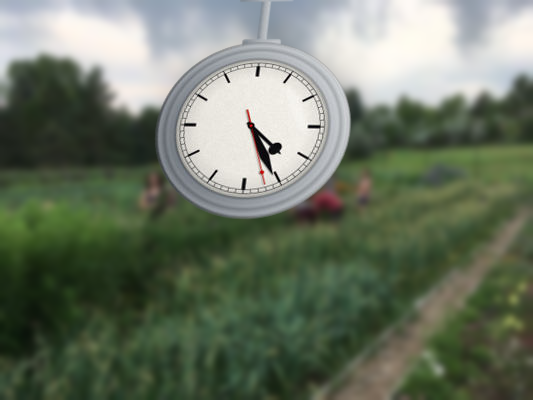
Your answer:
4:25:27
